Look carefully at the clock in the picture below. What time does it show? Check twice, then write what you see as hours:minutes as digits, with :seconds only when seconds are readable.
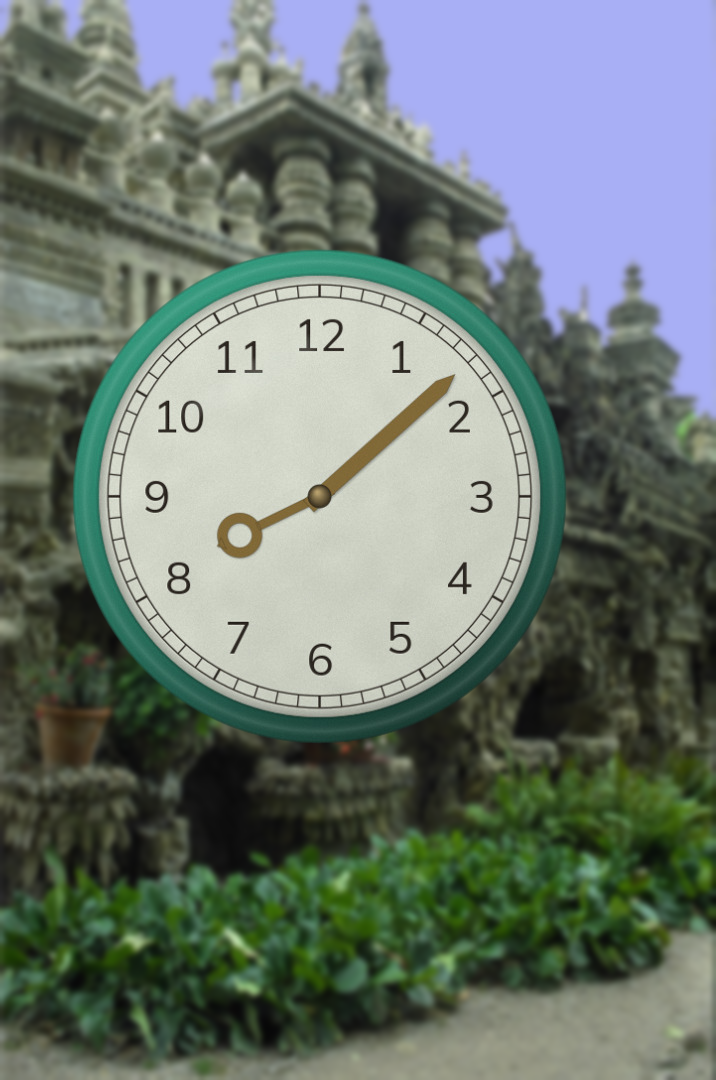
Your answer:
8:08
